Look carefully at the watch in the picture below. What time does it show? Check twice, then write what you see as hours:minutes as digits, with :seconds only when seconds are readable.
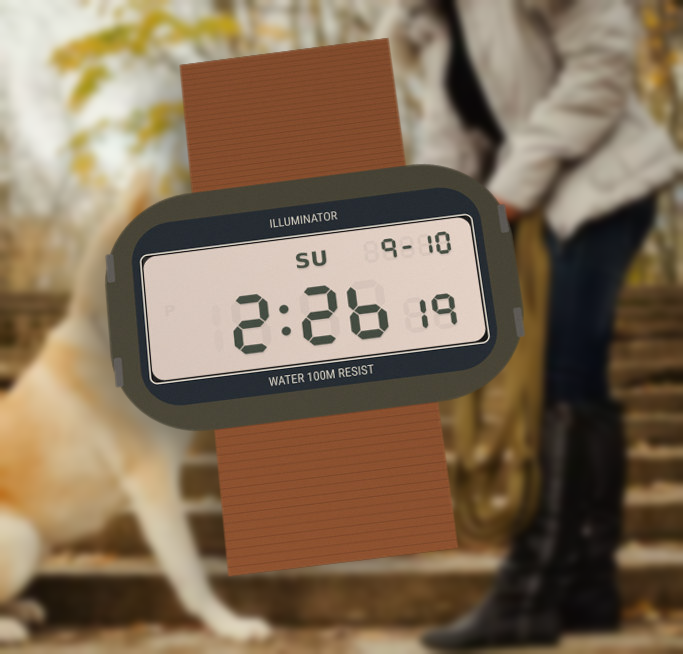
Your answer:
2:26:19
